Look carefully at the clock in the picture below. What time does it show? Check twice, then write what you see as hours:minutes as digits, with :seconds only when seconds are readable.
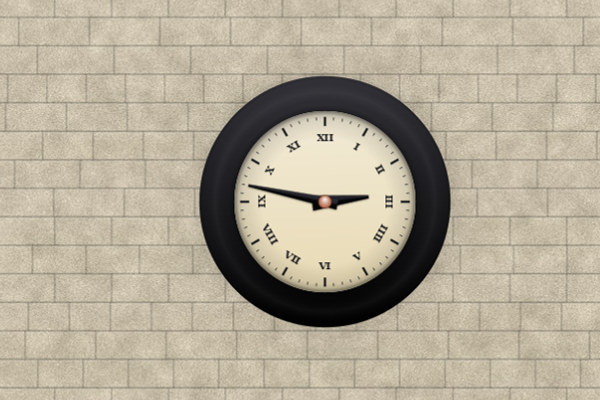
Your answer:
2:47
